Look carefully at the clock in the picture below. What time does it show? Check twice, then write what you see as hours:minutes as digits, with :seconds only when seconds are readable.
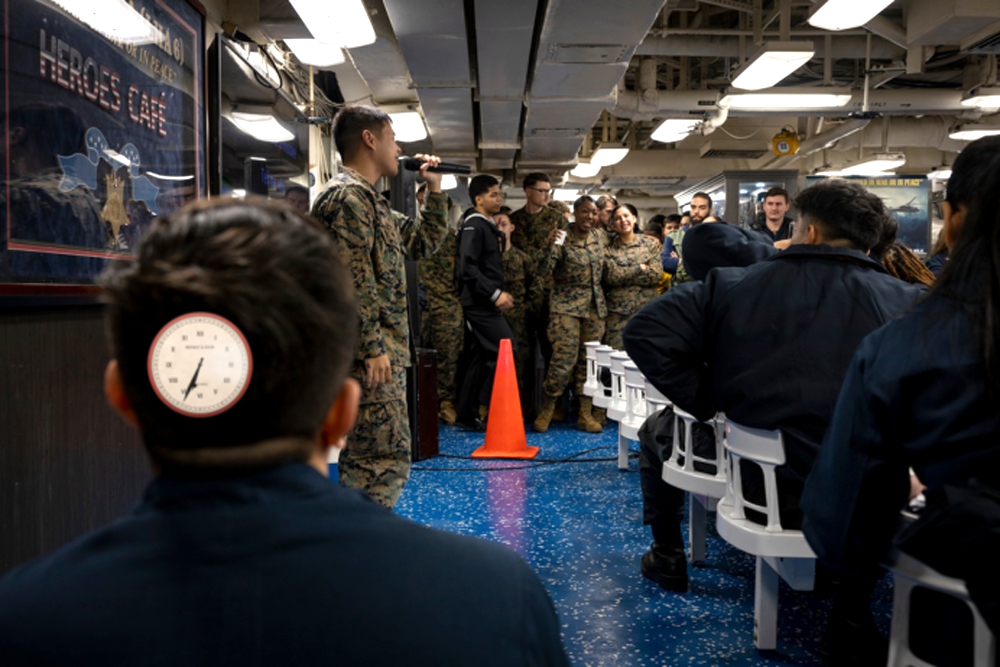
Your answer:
6:34
